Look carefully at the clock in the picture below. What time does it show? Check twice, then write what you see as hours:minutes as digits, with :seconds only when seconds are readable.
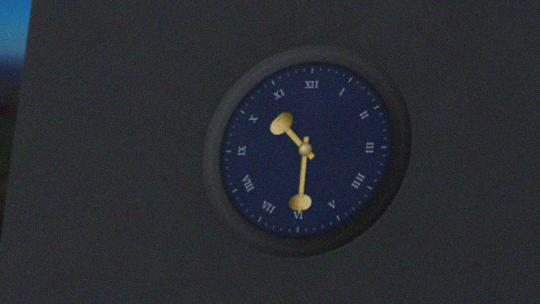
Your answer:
10:30
